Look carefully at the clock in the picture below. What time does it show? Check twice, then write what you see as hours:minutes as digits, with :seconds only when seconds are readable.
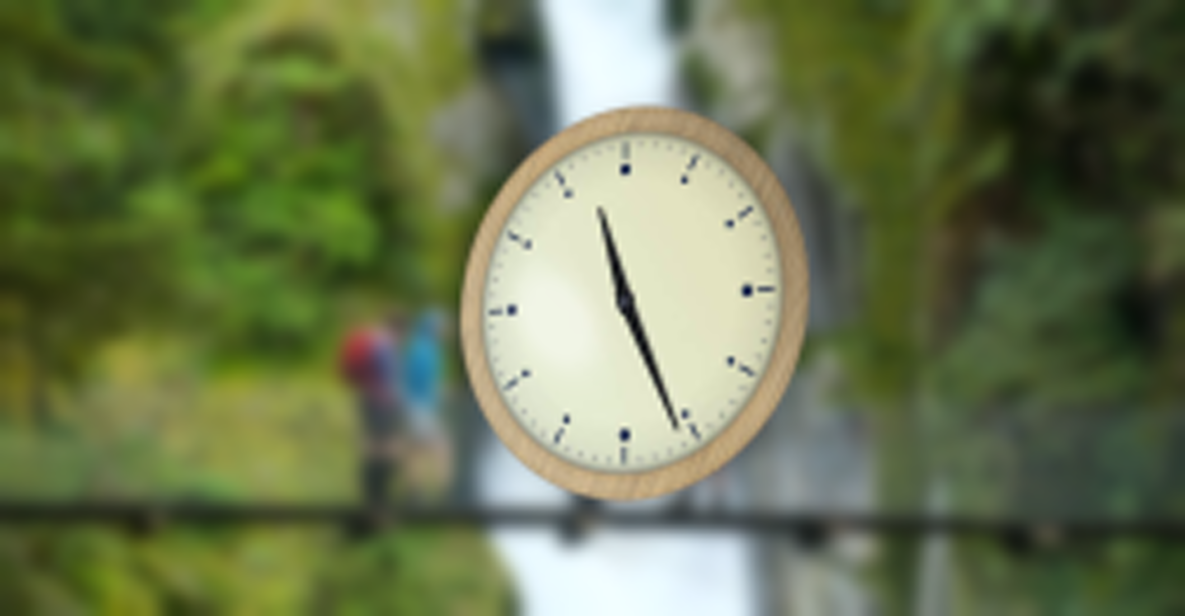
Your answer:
11:26
